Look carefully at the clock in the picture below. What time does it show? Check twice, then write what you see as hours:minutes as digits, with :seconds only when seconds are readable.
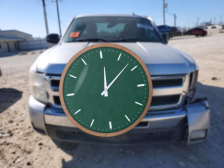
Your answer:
12:08
